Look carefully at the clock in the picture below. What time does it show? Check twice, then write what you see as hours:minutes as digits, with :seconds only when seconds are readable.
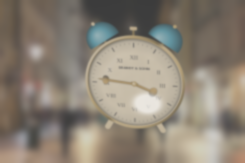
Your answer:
3:46
